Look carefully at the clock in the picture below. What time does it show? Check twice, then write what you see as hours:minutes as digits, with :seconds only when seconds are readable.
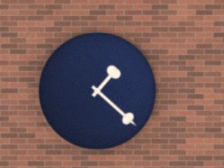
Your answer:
1:22
